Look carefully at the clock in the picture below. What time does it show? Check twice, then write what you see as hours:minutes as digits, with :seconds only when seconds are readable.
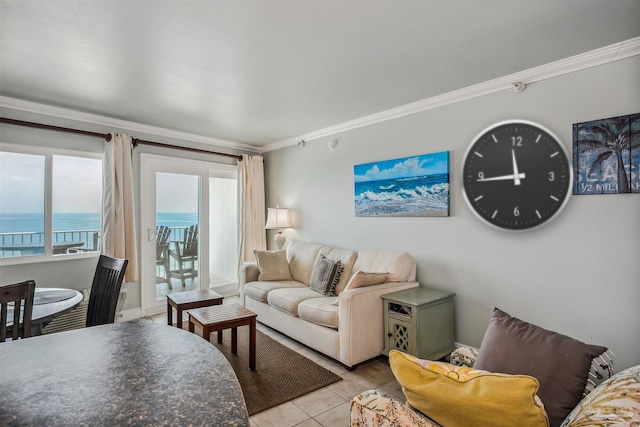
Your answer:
11:44
